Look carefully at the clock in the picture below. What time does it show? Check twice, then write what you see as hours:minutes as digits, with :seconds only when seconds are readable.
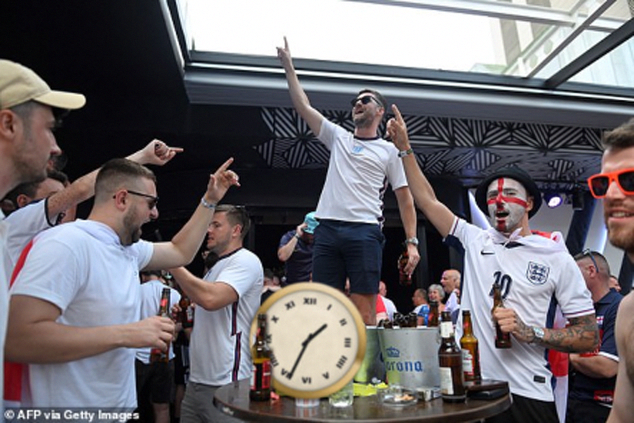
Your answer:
1:34
